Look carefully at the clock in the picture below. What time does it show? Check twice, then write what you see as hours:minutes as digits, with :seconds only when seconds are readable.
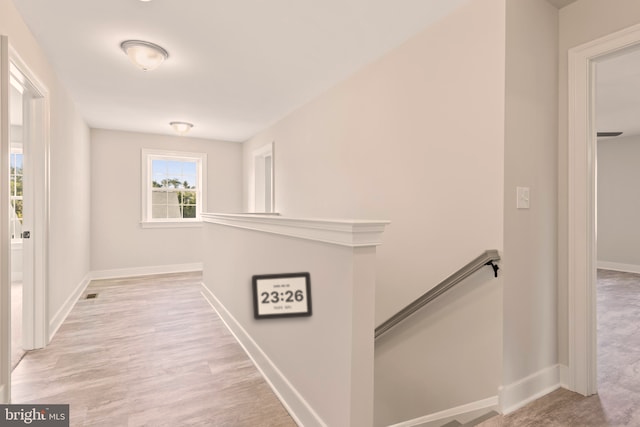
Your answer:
23:26
